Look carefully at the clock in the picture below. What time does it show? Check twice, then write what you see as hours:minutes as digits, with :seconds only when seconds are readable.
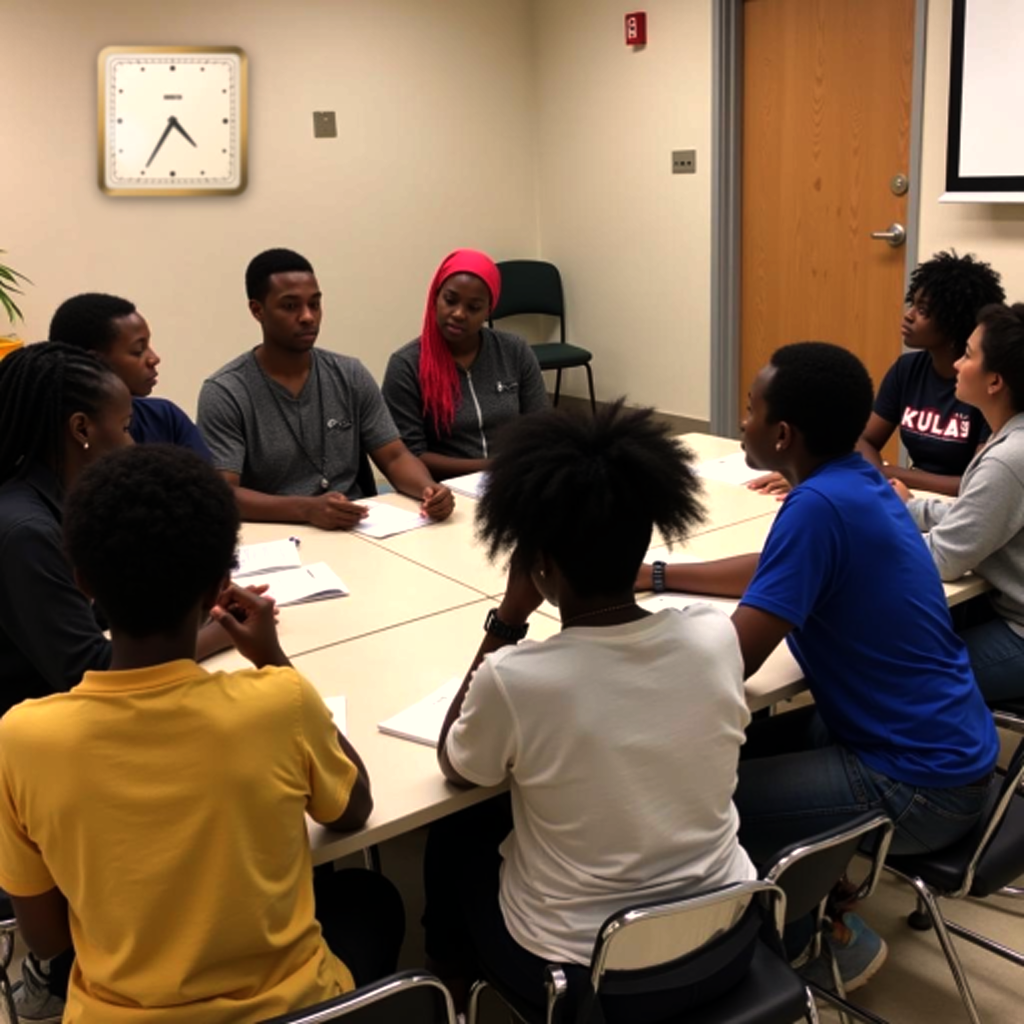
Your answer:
4:35
